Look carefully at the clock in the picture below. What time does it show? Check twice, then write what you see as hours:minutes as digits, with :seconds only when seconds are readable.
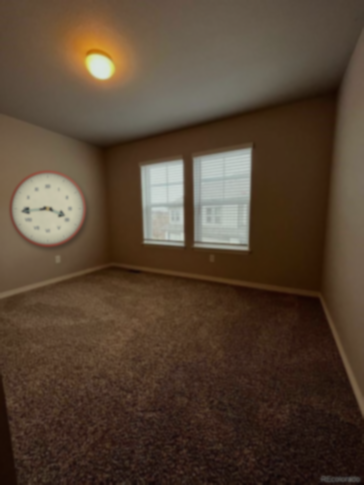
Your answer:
3:44
